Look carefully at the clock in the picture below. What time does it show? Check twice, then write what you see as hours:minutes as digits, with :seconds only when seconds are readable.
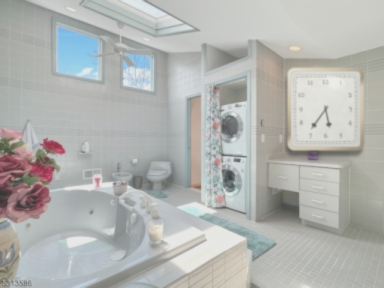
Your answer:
5:36
